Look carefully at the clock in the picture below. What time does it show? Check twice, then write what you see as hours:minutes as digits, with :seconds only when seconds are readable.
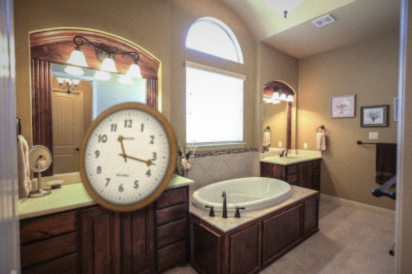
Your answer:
11:17
